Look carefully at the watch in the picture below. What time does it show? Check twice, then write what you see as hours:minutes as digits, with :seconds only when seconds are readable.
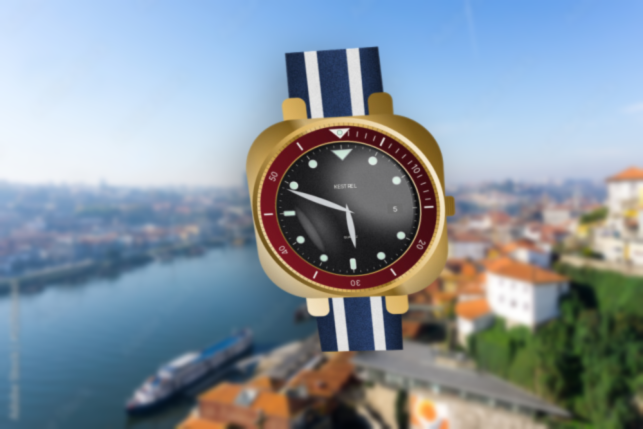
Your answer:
5:49
